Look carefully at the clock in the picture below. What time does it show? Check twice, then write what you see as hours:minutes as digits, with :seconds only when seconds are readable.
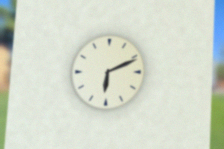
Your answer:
6:11
